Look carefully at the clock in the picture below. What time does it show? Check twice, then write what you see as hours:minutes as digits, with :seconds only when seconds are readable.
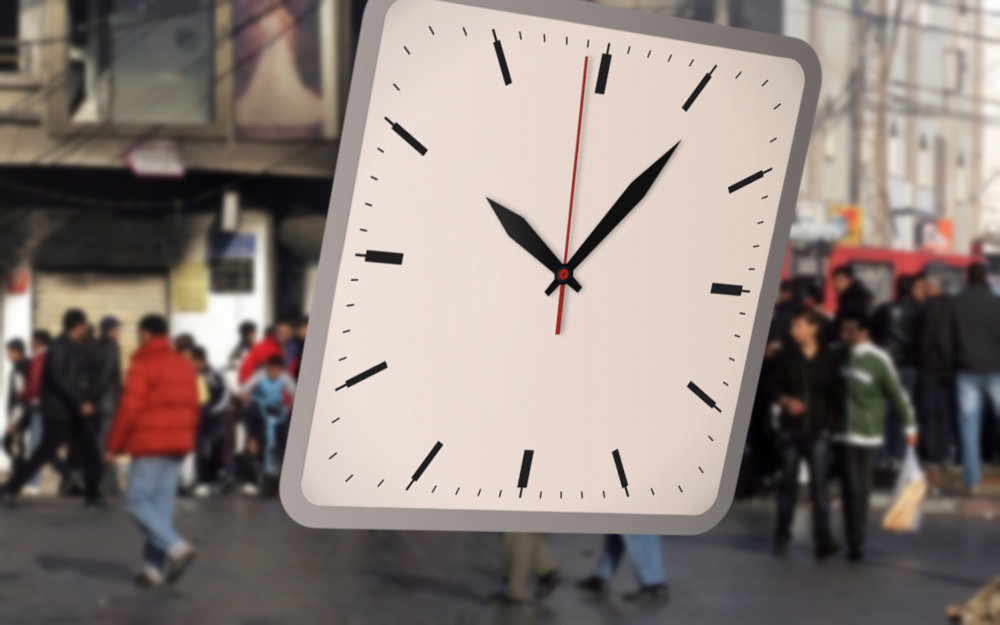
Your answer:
10:05:59
